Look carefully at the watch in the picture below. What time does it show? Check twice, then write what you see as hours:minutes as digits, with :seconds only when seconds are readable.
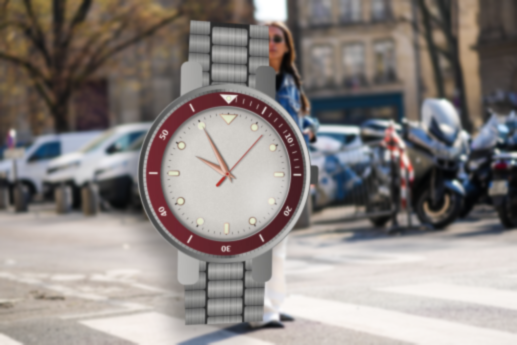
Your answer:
9:55:07
